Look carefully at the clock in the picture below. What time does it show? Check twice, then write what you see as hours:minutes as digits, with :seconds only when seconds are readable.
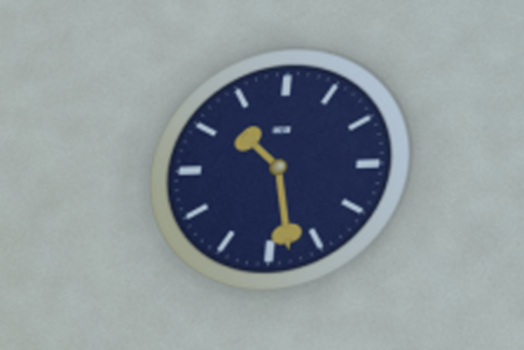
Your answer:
10:28
